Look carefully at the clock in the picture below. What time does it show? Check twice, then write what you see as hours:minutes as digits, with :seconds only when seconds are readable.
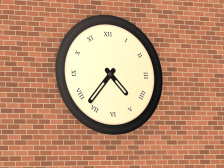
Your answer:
4:37
